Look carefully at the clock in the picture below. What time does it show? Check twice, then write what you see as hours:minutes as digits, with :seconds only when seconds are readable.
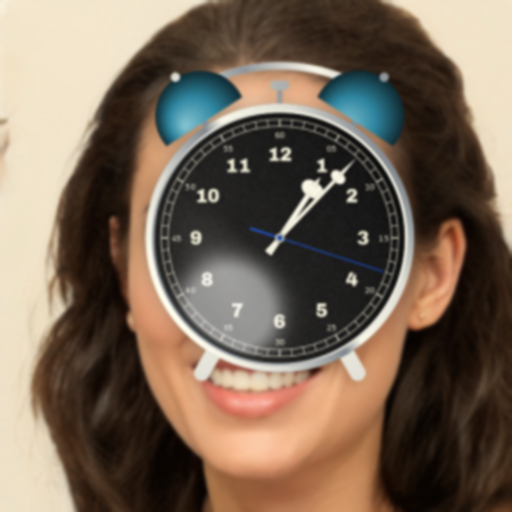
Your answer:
1:07:18
